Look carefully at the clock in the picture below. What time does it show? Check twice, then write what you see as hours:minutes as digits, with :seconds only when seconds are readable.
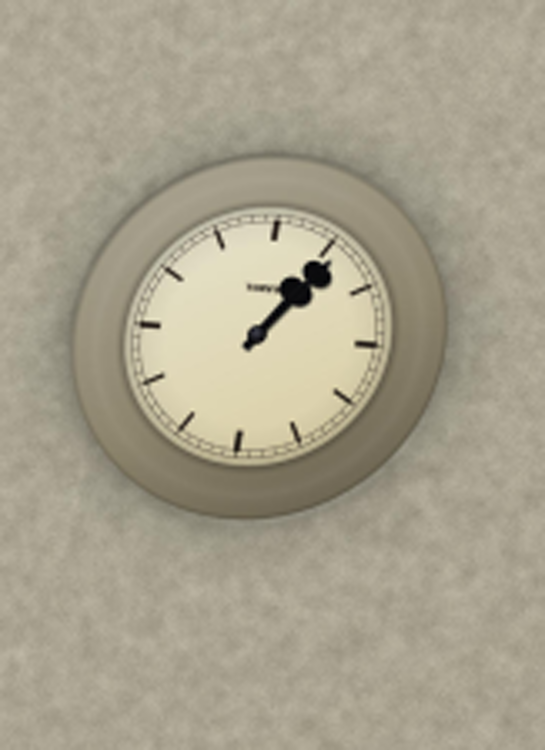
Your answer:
1:06
